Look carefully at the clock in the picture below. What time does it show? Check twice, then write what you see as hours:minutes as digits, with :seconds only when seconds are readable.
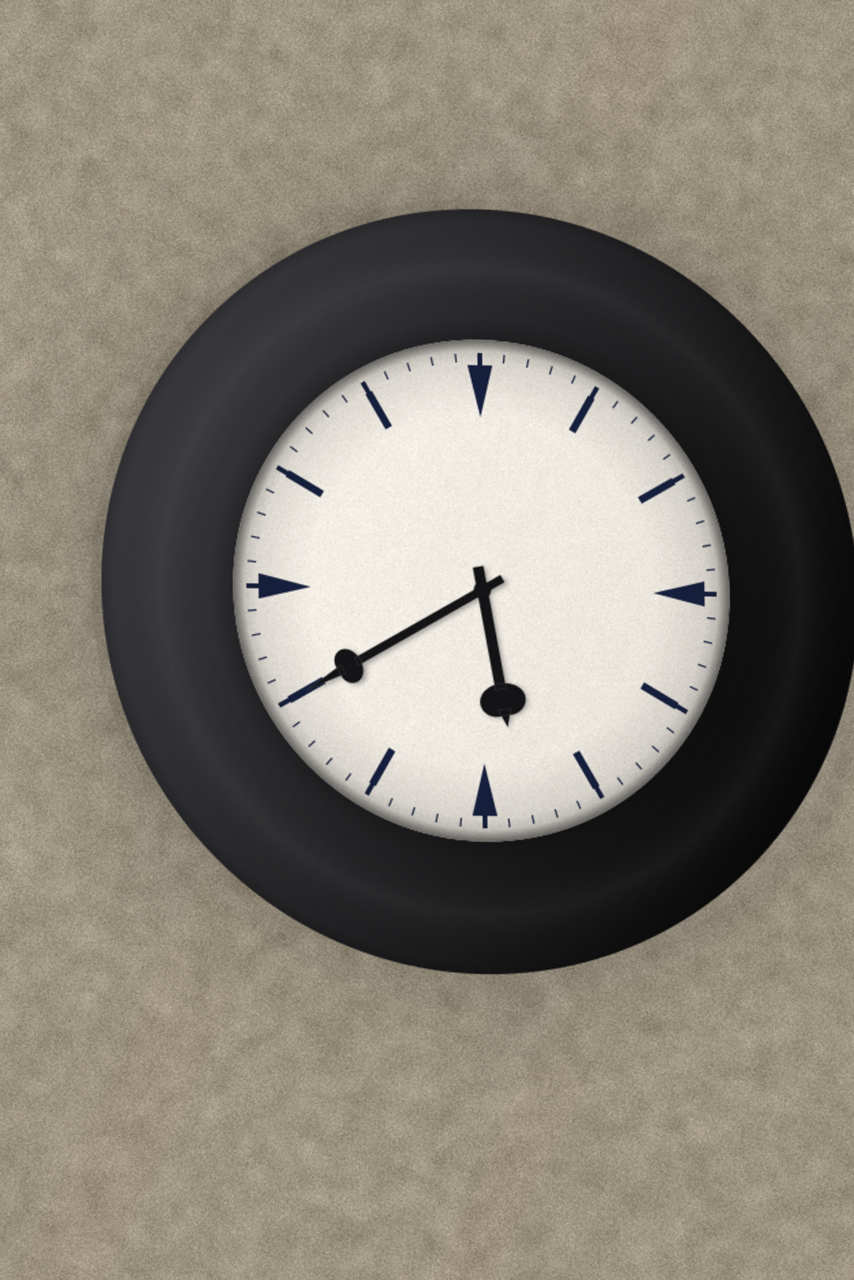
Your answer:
5:40
